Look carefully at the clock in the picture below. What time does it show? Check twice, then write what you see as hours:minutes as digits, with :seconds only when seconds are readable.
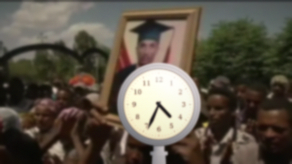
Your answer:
4:34
